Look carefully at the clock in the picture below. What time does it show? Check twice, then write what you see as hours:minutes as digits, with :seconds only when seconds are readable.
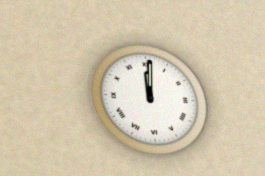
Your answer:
12:01
